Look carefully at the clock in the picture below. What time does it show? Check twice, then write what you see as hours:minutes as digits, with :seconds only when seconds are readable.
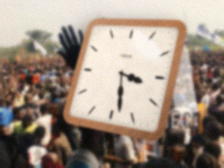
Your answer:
3:28
